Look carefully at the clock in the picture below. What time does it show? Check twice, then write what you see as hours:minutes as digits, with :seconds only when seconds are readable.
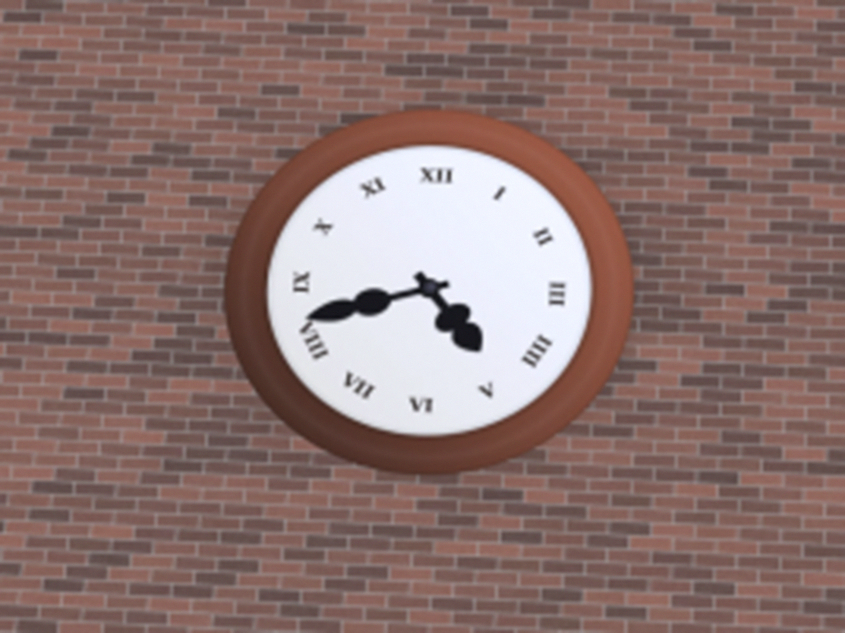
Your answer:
4:42
